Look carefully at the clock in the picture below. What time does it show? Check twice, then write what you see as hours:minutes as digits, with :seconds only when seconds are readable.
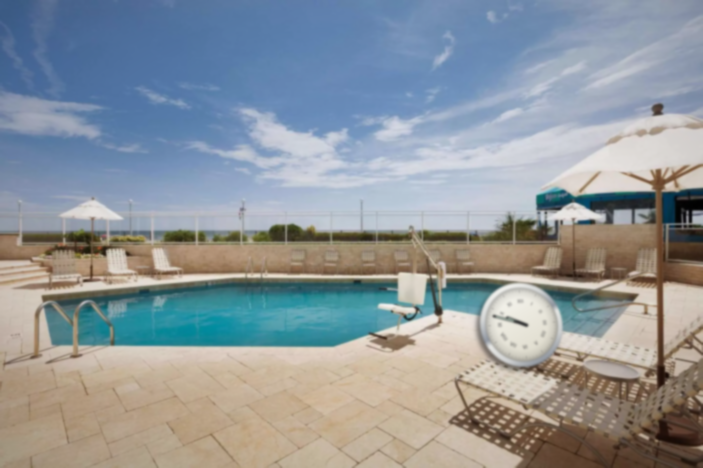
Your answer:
9:48
